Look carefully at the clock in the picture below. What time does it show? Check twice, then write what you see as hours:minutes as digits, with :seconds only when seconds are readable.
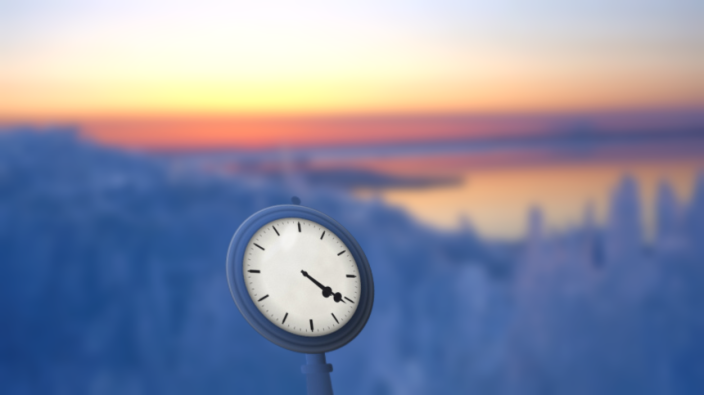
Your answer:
4:21
